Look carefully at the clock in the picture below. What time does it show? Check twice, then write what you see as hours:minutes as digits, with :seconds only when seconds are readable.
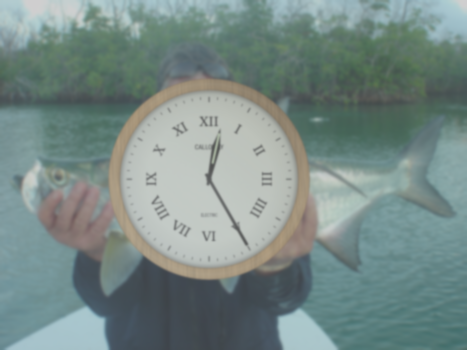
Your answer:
12:25
